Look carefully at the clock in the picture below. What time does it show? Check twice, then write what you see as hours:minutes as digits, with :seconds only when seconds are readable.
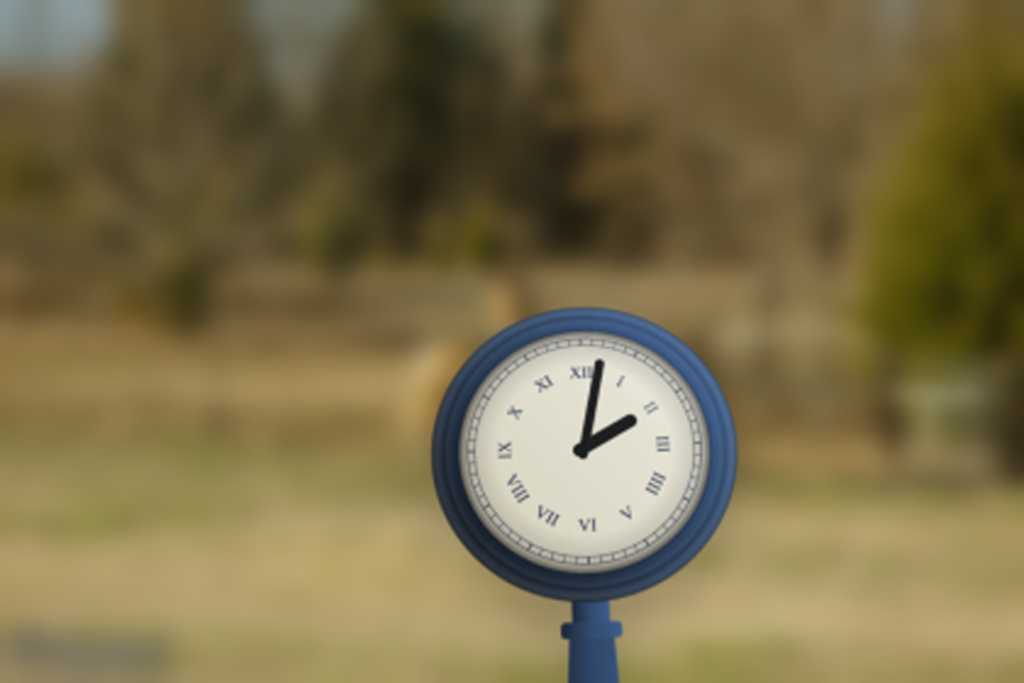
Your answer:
2:02
